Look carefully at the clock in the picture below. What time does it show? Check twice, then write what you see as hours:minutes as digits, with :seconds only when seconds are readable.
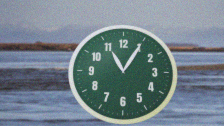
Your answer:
11:05
